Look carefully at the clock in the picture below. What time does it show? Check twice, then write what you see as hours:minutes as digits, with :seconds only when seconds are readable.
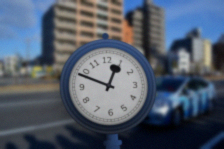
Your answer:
12:49
